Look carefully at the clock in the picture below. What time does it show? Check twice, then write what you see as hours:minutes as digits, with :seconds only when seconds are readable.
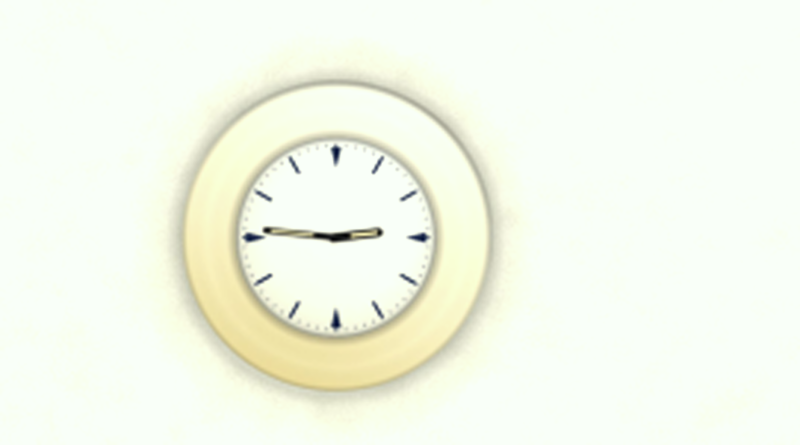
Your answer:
2:46
